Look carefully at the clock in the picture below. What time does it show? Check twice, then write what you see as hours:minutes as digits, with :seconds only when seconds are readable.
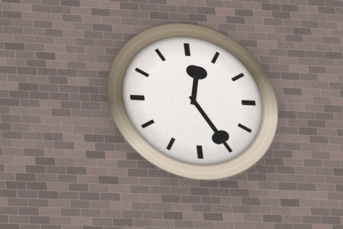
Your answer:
12:25
